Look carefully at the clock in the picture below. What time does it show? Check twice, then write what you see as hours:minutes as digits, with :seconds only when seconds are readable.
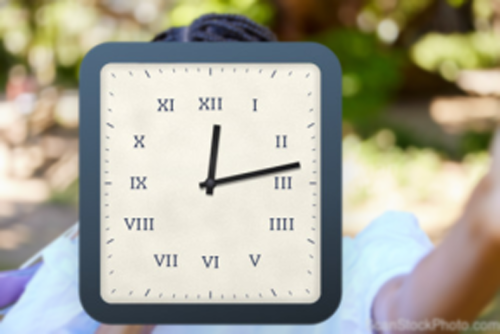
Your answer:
12:13
